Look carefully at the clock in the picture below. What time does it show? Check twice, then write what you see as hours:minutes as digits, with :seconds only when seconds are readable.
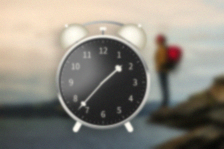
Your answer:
1:37
